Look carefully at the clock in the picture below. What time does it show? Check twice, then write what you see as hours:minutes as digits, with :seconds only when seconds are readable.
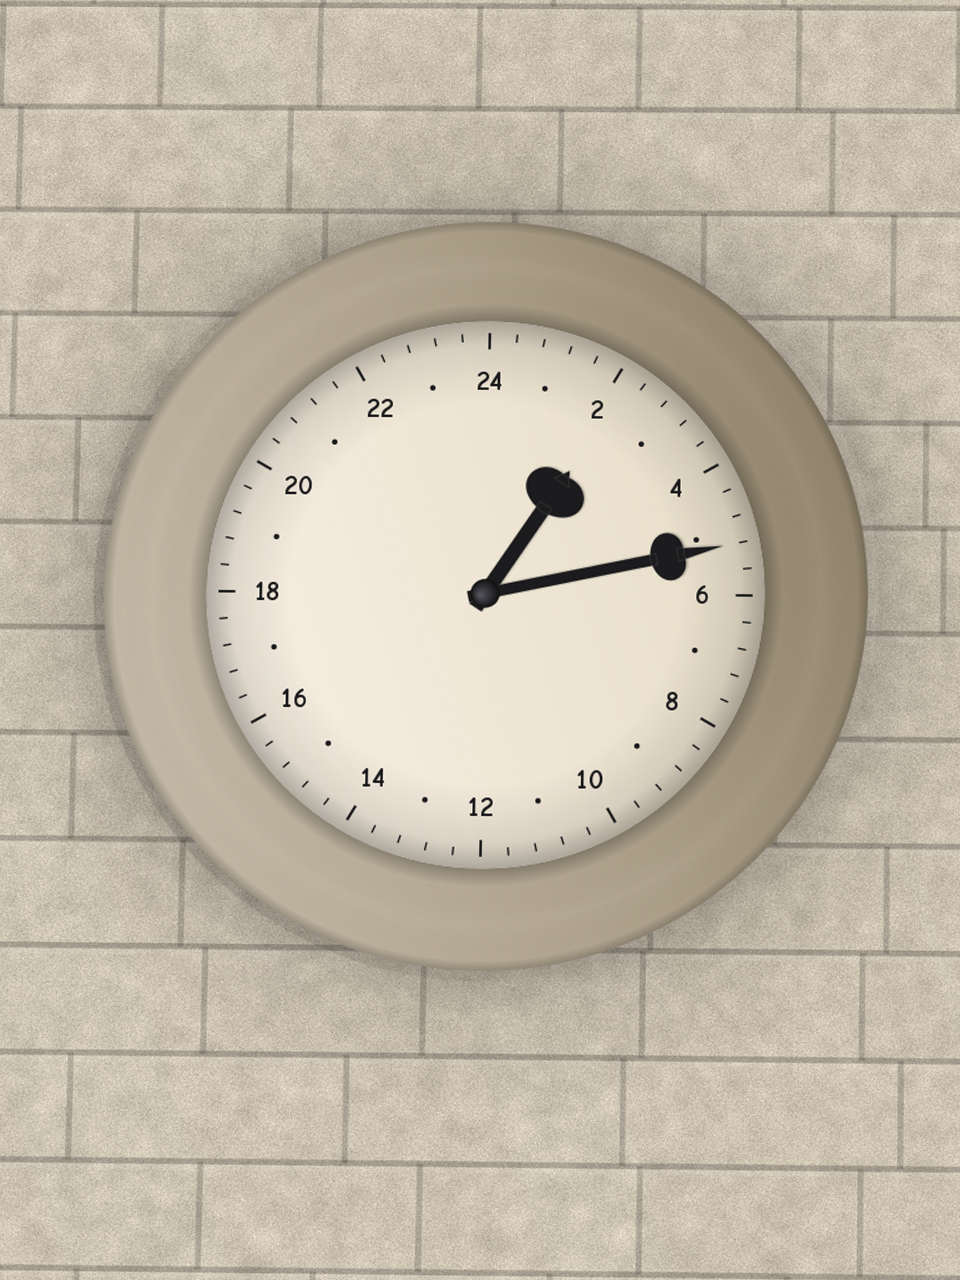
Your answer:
2:13
